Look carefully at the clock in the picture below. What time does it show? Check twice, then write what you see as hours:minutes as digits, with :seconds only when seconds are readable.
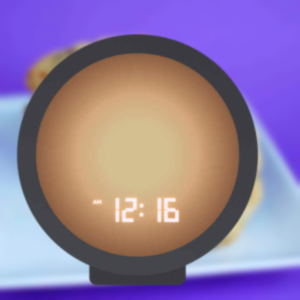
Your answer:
12:16
